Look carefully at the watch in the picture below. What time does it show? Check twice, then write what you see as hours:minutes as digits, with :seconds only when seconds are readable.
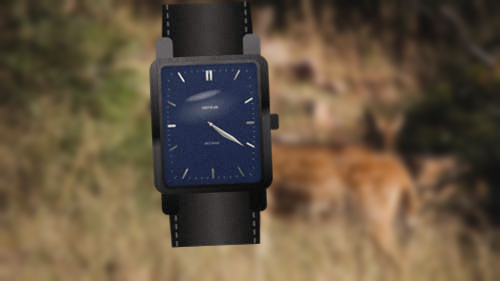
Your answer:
4:21
